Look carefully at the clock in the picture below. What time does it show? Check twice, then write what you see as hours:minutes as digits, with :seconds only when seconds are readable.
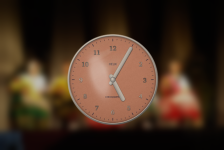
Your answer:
5:05
